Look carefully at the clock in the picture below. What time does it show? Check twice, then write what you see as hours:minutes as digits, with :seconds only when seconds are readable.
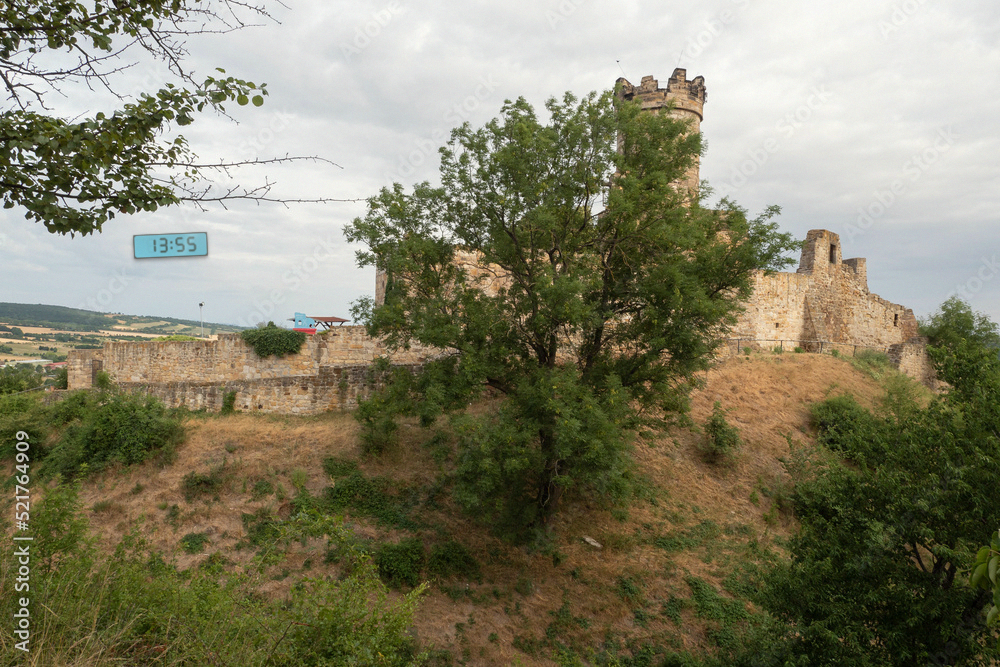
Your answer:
13:55
